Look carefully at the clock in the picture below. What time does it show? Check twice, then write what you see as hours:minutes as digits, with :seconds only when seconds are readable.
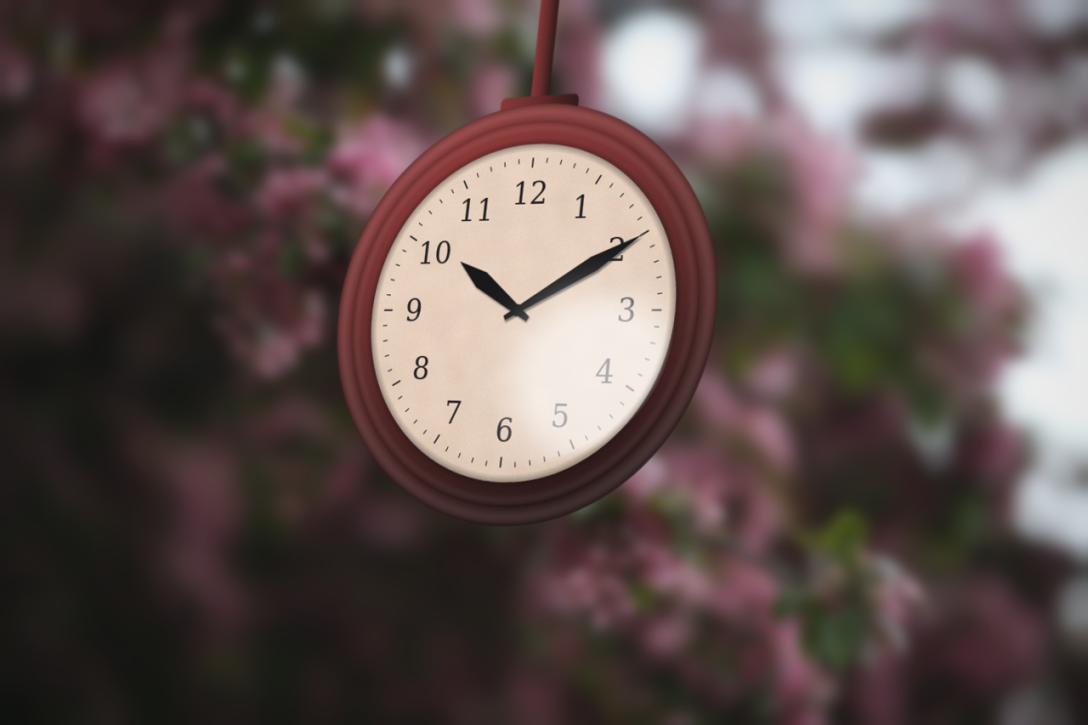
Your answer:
10:10
